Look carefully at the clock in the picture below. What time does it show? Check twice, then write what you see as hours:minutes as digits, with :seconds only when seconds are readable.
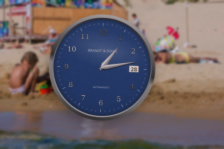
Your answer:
1:13
